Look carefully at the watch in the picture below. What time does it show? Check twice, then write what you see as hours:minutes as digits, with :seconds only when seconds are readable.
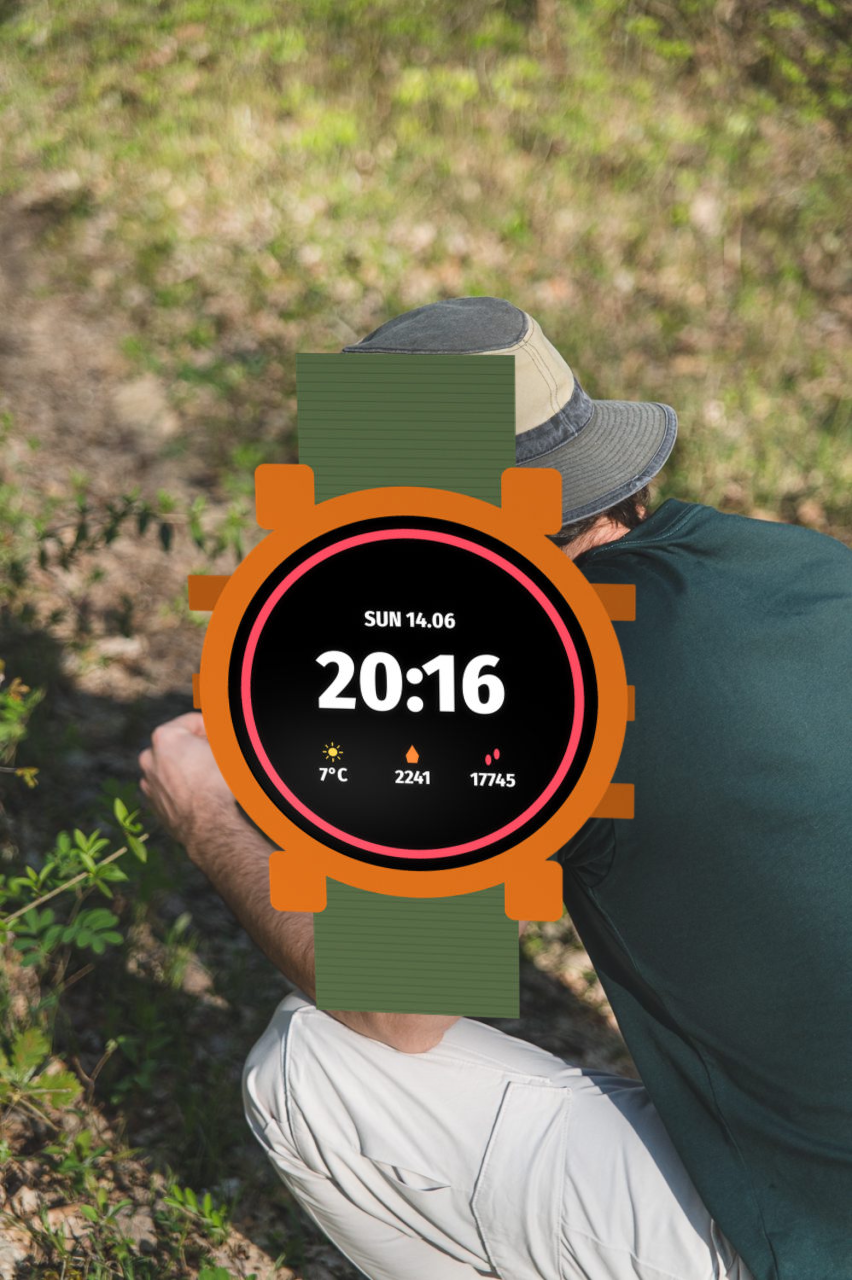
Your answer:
20:16
